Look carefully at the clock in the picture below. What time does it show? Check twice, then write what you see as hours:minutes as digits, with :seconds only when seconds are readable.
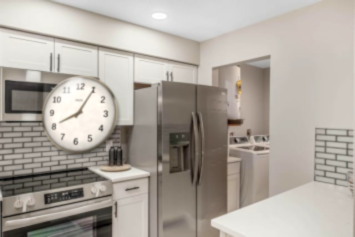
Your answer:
8:05
